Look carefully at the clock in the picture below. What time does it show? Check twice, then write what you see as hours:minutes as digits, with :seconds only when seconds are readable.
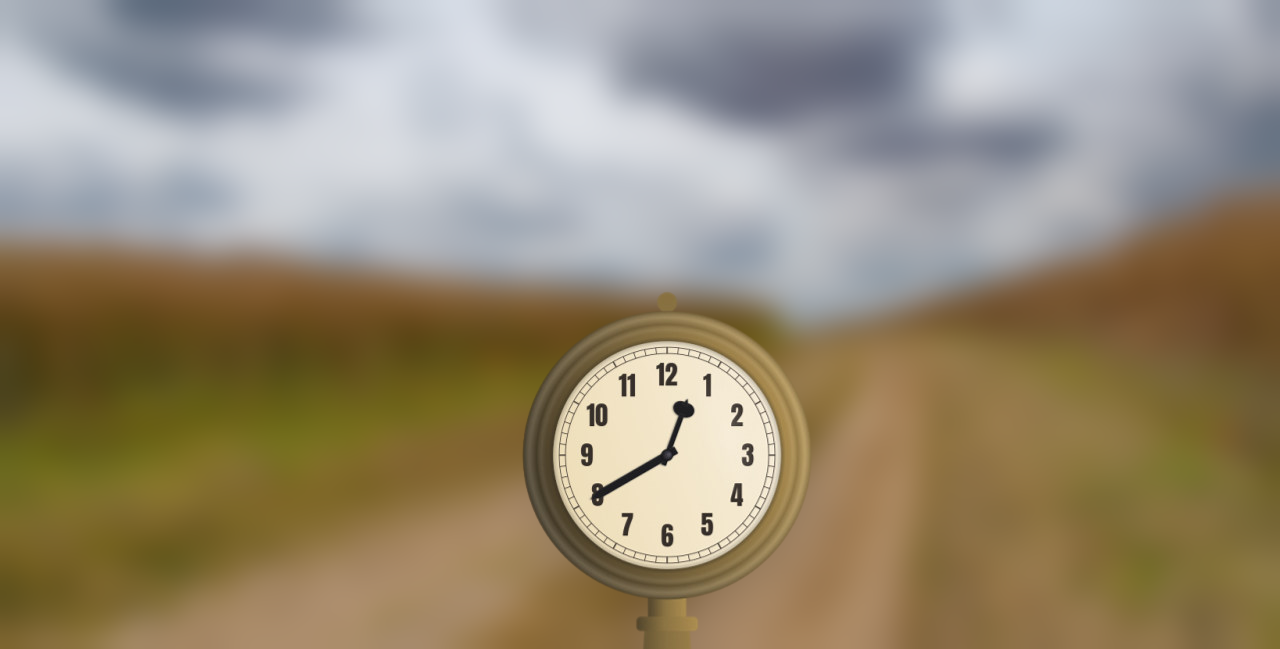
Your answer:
12:40
